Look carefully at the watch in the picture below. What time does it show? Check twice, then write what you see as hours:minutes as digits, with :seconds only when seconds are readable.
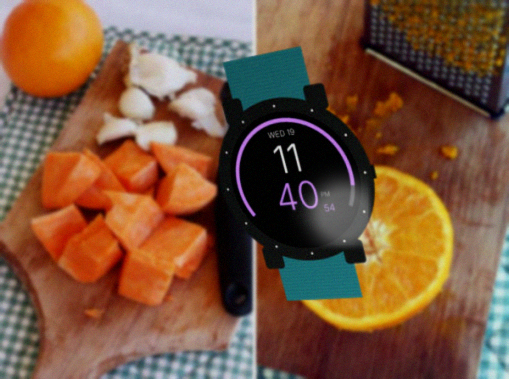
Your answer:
11:40:54
